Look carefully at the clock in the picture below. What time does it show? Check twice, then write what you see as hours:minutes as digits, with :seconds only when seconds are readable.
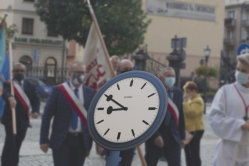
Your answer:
8:50
